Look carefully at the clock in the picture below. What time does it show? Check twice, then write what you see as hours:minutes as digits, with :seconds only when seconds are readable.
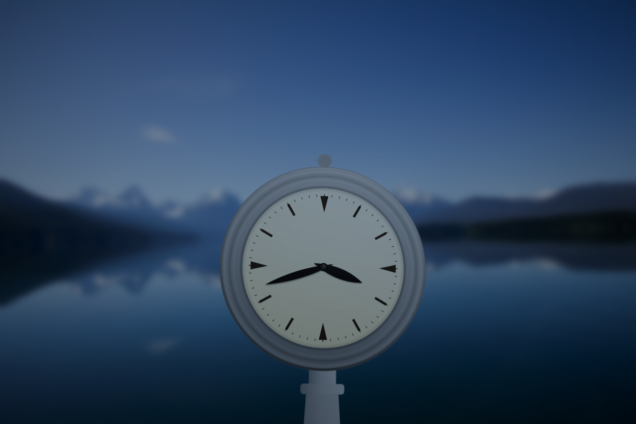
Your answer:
3:42
